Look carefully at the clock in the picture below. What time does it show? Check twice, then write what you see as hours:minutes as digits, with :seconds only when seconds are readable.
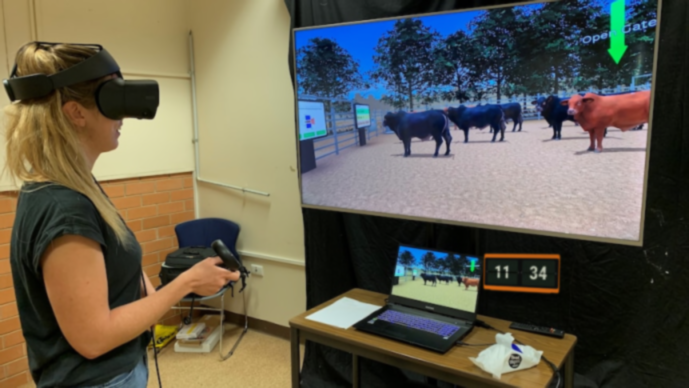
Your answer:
11:34
